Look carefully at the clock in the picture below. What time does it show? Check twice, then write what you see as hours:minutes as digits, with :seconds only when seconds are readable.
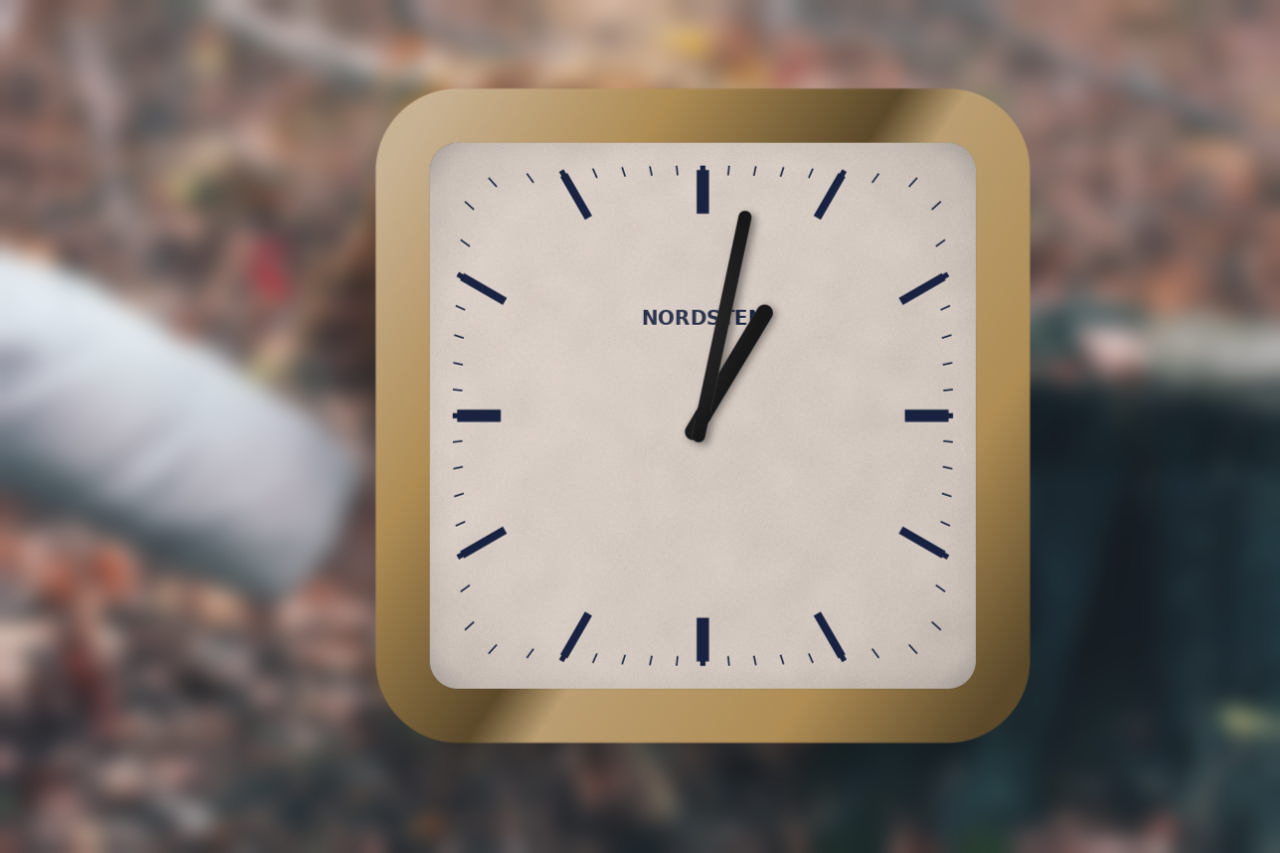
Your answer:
1:02
